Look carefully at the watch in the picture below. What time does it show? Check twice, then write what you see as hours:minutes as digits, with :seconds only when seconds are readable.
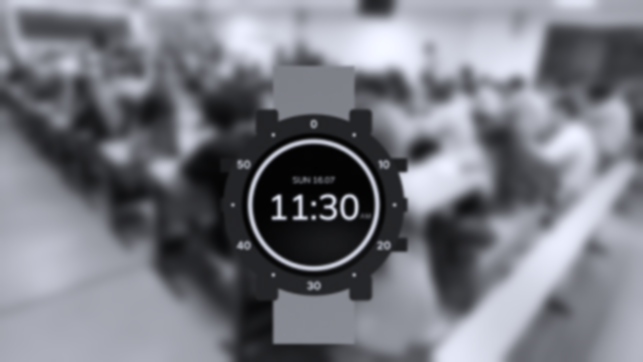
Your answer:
11:30
